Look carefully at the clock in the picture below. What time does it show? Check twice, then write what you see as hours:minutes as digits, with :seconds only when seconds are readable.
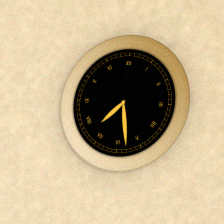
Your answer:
7:28
